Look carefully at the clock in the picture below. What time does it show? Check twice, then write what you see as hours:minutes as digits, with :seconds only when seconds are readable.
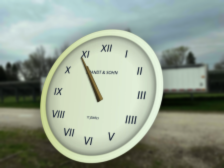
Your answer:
10:54
